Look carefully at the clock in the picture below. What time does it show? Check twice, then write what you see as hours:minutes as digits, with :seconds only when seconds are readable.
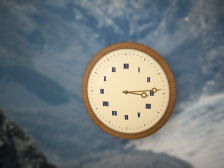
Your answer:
3:14
